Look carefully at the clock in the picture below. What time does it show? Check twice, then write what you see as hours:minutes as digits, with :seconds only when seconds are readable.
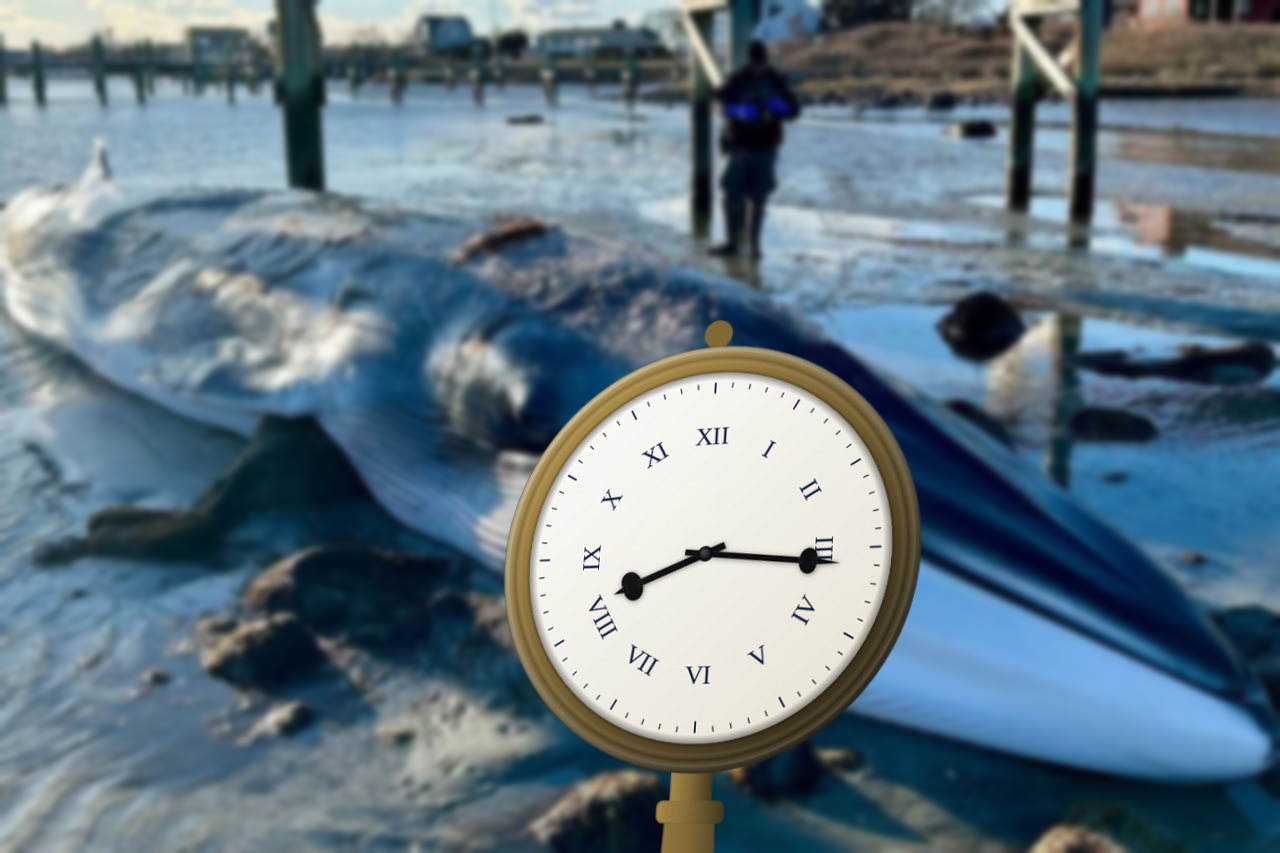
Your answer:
8:16
